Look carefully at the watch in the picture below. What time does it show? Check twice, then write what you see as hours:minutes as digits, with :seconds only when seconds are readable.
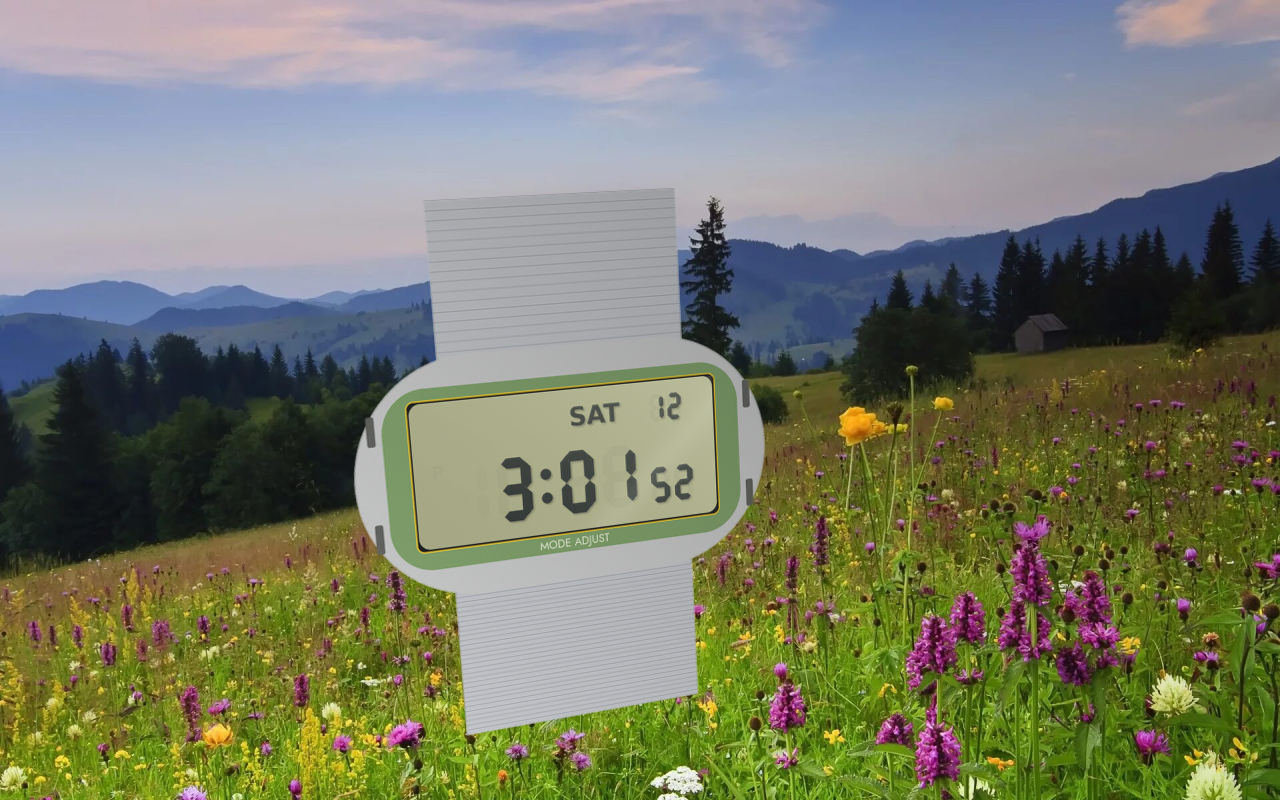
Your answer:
3:01:52
